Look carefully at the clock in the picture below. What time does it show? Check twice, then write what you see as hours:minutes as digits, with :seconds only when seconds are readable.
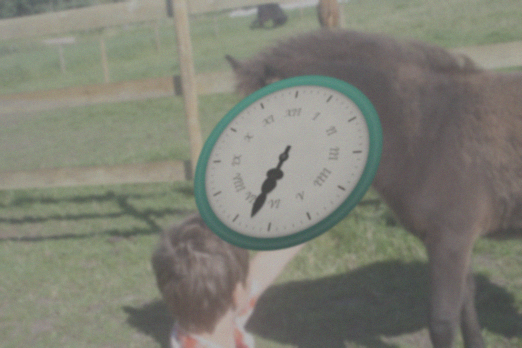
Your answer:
6:33
